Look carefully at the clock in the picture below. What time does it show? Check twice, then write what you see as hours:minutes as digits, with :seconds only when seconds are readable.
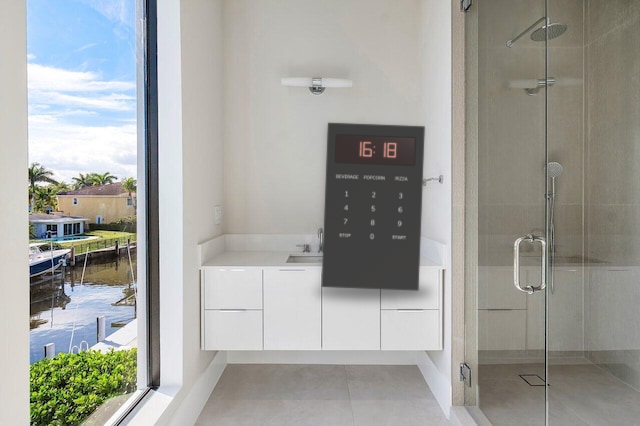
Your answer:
16:18
